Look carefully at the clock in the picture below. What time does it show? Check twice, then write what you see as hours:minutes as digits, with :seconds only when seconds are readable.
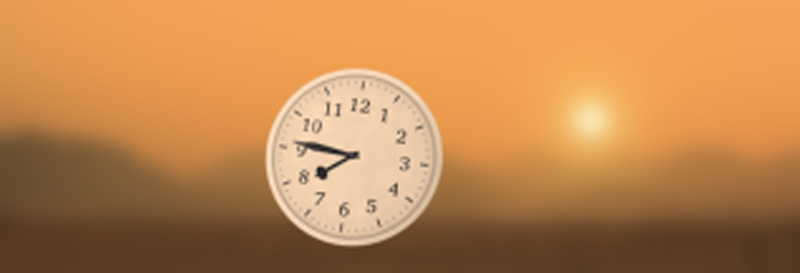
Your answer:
7:46
